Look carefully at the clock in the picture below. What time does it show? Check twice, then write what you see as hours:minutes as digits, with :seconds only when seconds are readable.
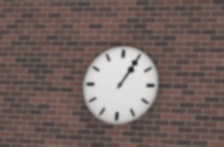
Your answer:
1:05
